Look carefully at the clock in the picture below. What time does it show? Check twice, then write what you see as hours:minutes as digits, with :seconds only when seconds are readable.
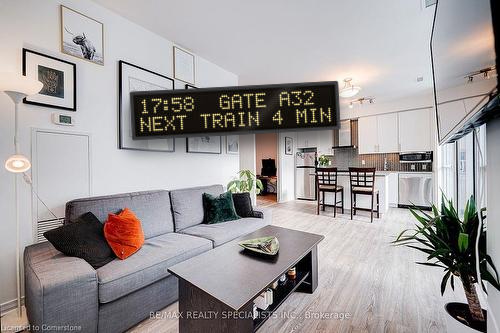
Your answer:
17:58
